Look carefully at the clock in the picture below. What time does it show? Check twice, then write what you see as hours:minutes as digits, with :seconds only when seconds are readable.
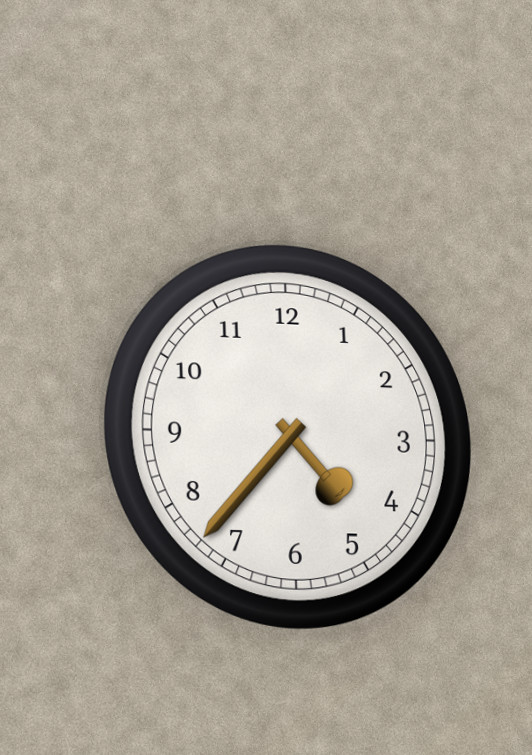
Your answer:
4:37
